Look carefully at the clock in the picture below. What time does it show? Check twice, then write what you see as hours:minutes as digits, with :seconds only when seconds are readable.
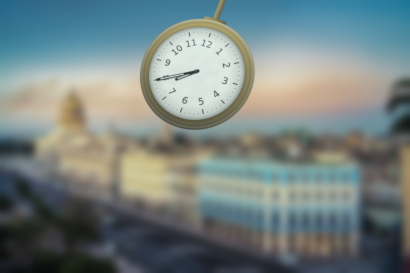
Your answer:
7:40
